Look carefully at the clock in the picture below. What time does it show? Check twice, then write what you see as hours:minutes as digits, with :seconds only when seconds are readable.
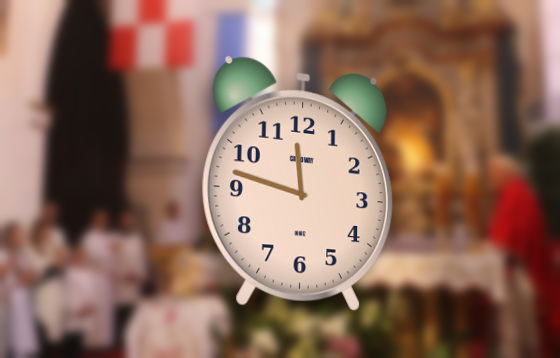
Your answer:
11:47
